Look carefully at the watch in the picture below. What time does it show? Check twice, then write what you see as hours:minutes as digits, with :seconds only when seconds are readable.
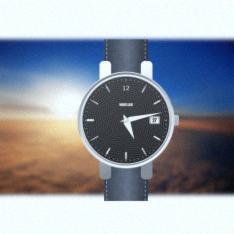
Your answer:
5:13
